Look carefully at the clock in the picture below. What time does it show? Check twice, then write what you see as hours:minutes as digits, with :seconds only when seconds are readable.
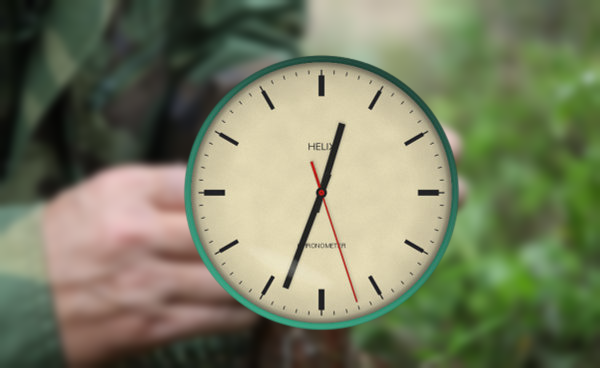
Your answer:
12:33:27
